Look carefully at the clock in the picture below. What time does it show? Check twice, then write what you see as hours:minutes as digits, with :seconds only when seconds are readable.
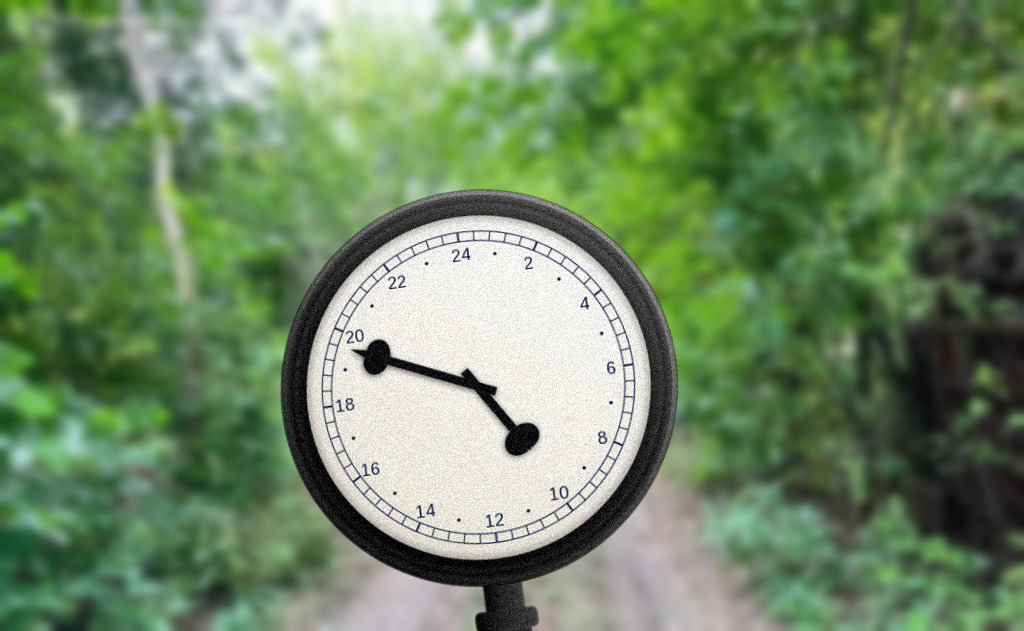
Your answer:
9:49
